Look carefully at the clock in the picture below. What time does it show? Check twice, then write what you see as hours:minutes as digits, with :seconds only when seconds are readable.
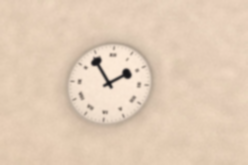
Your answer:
1:54
